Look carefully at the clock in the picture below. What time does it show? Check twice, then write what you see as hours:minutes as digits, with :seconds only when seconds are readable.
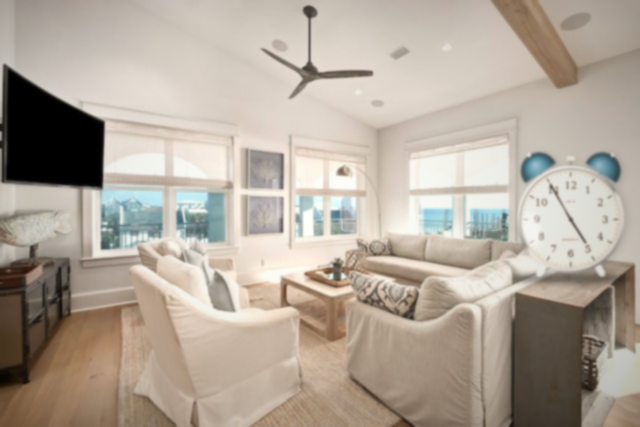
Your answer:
4:55
